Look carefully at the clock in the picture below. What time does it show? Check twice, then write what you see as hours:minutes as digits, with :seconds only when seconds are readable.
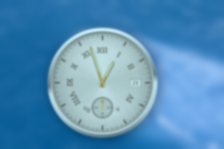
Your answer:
12:57
